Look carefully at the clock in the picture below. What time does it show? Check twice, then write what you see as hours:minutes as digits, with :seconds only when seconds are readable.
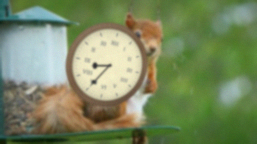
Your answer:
8:35
